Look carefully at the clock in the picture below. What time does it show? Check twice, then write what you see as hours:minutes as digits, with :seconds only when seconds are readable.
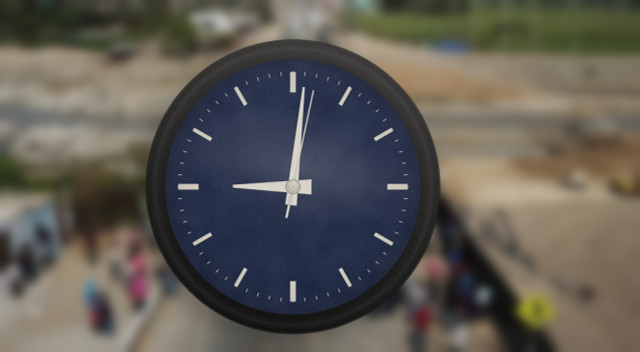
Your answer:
9:01:02
